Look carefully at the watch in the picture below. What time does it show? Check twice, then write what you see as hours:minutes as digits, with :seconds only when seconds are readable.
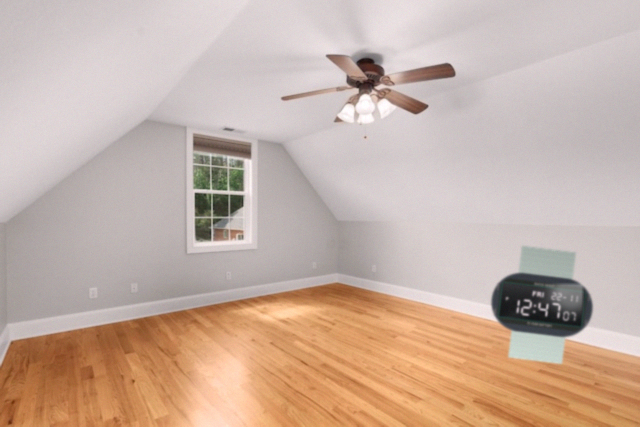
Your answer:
12:47
